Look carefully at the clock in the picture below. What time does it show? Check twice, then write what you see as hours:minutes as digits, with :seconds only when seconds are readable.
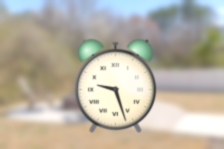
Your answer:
9:27
